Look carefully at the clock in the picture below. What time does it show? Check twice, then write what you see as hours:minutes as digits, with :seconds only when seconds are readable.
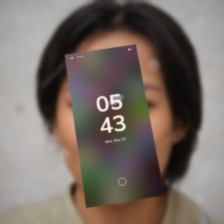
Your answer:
5:43
